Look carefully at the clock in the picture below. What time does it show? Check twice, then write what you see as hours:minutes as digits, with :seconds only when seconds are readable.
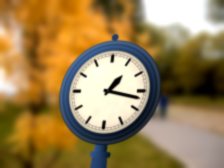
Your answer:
1:17
